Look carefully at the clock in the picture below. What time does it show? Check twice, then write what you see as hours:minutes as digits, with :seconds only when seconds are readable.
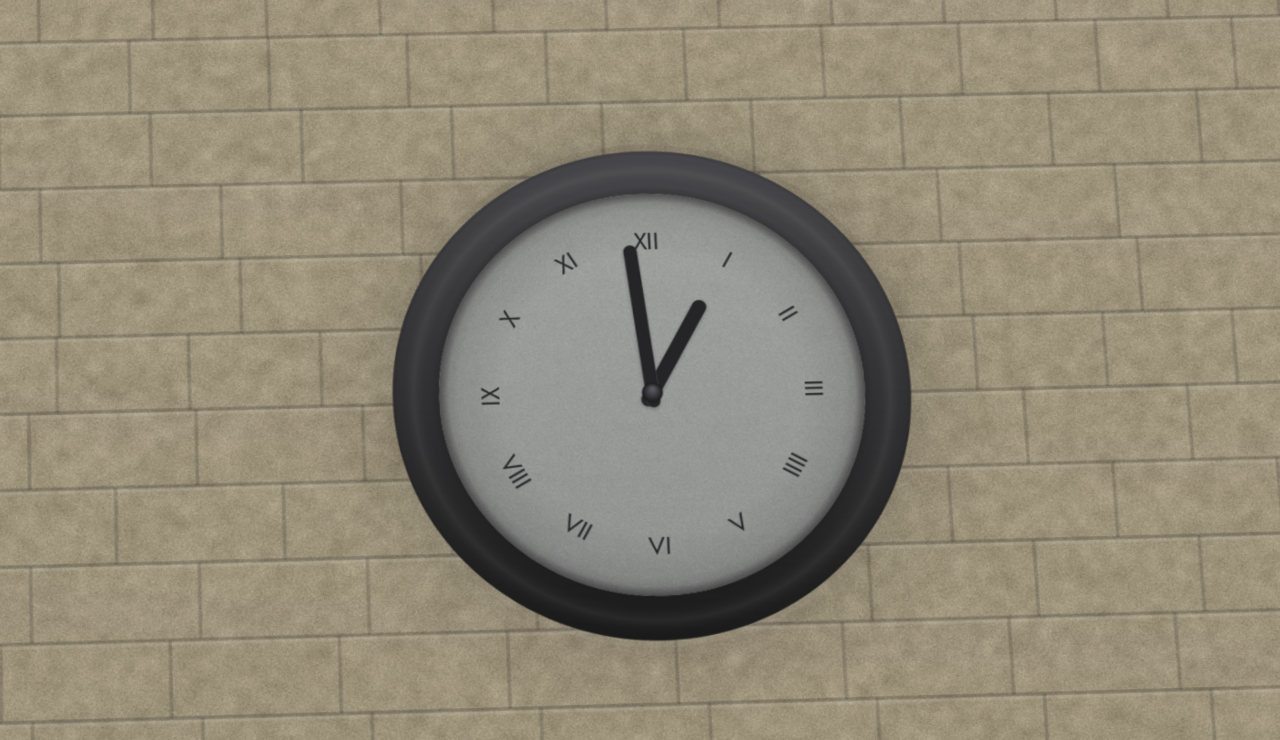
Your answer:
12:59
